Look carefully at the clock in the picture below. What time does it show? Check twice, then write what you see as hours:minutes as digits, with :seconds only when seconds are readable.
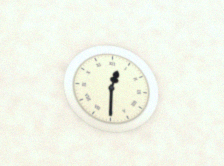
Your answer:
12:30
